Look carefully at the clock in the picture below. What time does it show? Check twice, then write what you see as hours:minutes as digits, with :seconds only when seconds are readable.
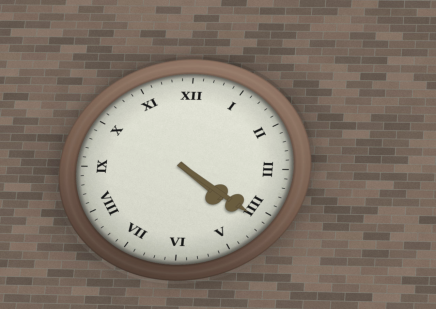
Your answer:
4:21
